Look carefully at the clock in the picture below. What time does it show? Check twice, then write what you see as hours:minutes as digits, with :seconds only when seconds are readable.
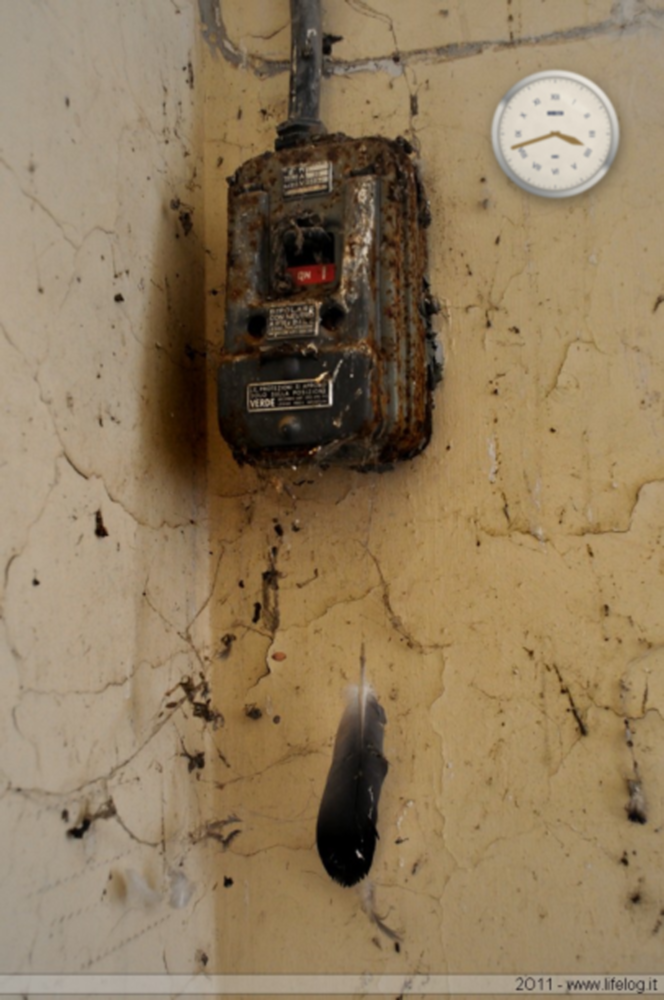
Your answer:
3:42
